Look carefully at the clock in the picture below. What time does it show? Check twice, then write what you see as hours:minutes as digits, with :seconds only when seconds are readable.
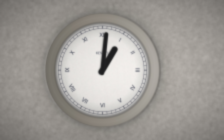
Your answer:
1:01
